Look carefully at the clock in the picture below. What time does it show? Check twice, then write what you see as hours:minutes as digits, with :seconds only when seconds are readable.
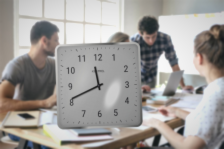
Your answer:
11:41
